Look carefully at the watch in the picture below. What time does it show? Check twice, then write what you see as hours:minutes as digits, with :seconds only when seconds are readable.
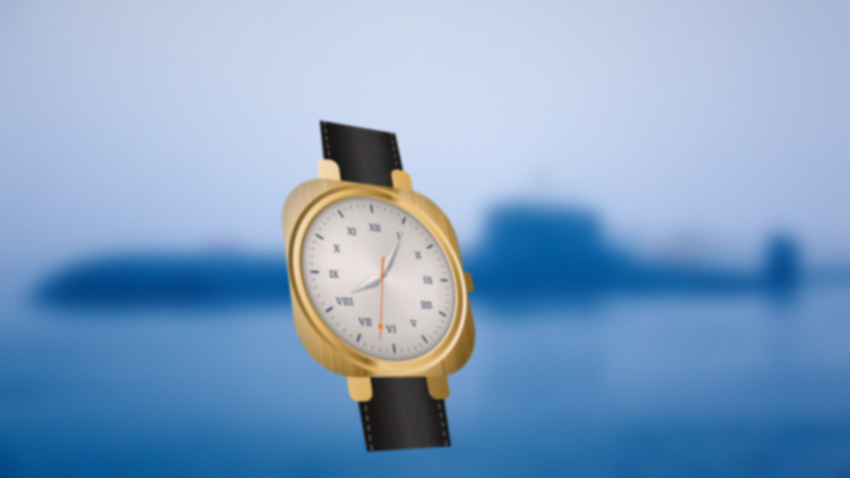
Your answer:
8:05:32
